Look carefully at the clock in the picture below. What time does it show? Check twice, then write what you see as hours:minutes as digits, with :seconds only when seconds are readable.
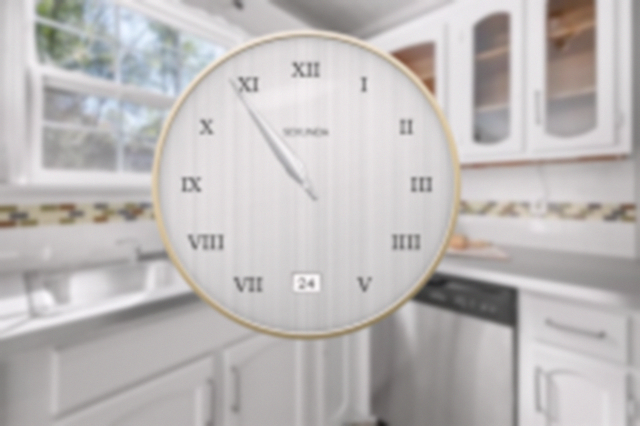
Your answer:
10:54
